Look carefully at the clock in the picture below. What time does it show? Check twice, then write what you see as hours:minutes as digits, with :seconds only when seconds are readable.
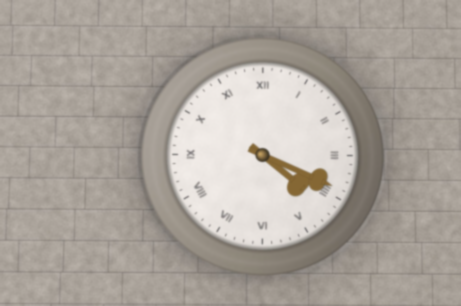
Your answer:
4:19
